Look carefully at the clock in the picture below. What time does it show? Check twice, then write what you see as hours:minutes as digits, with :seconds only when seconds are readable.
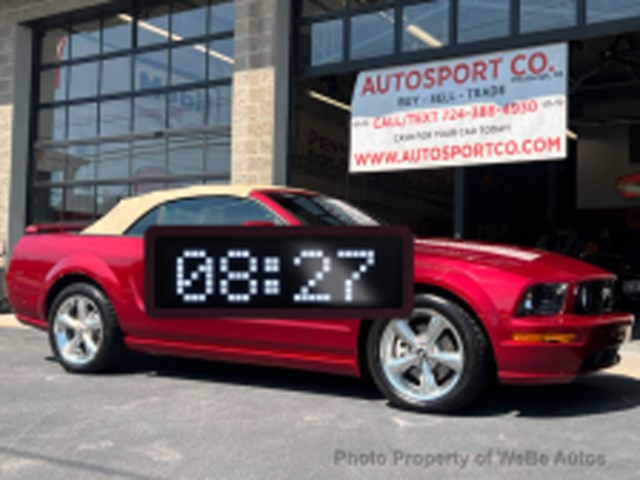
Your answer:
8:27
